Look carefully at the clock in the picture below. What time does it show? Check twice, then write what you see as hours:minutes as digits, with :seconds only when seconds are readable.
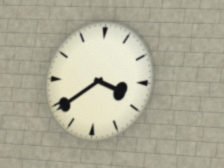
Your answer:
3:39
